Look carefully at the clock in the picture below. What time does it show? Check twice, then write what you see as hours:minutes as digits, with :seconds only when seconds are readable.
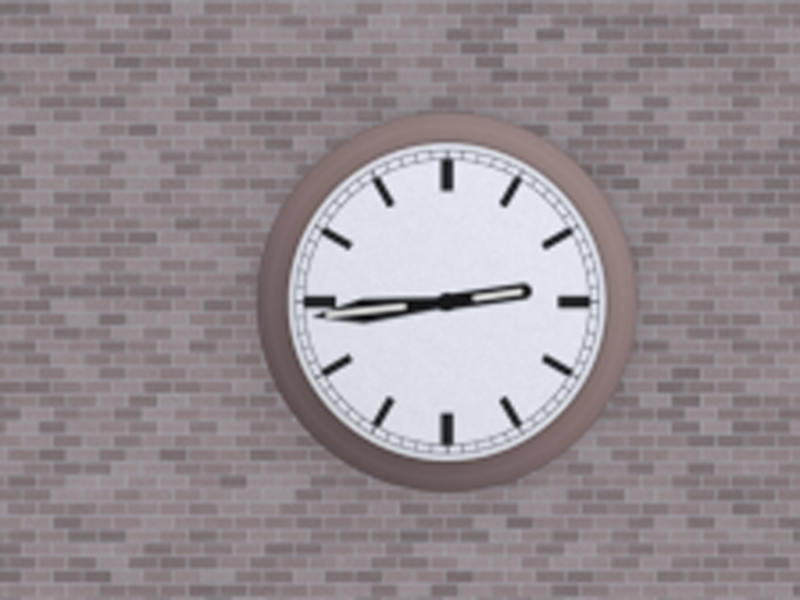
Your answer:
2:44
